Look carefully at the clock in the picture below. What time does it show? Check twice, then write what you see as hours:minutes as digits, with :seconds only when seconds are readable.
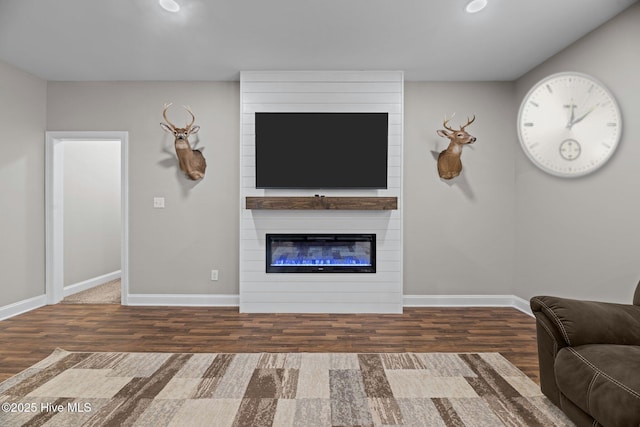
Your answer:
12:09
